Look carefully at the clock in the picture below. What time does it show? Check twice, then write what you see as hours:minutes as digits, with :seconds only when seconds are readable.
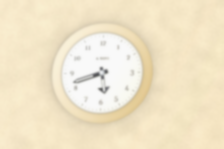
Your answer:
5:42
